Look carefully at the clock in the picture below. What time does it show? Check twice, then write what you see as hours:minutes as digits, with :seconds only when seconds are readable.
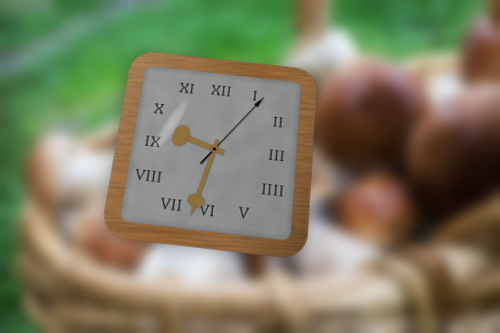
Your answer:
9:32:06
